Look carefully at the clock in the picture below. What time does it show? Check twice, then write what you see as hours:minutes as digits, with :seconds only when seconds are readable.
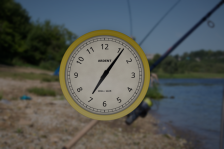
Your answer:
7:06
